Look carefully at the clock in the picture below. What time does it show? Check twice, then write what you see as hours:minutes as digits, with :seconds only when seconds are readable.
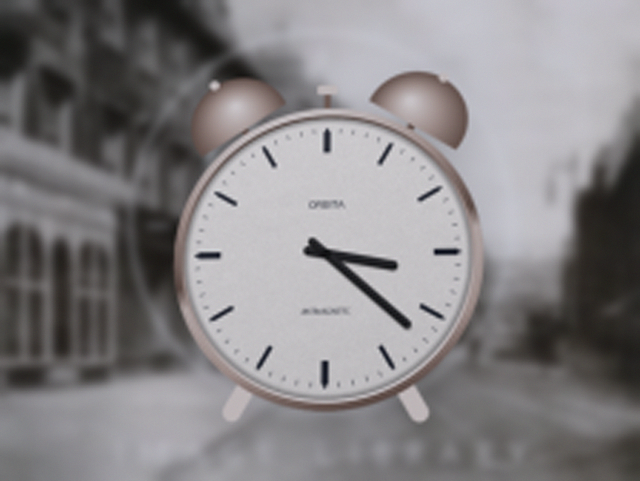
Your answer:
3:22
